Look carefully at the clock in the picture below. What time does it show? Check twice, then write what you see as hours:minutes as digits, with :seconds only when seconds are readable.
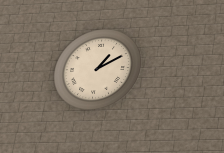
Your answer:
1:10
